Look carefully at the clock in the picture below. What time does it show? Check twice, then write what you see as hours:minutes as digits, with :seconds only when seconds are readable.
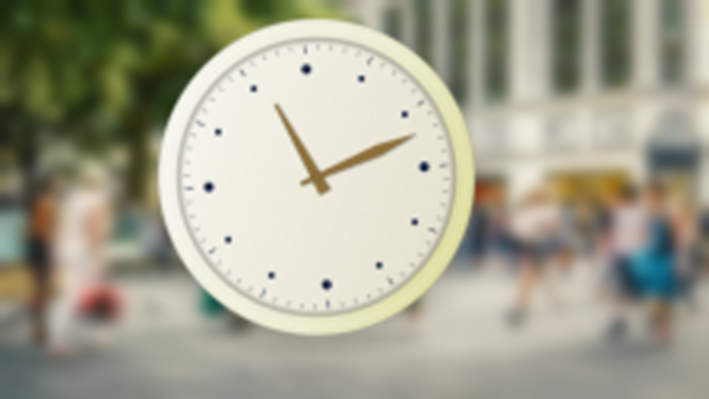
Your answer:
11:12
